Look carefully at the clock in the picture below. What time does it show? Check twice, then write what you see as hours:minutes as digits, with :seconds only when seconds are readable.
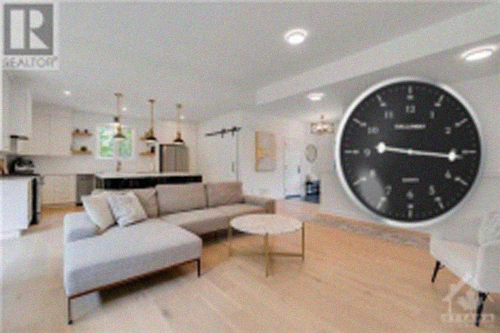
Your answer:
9:16
